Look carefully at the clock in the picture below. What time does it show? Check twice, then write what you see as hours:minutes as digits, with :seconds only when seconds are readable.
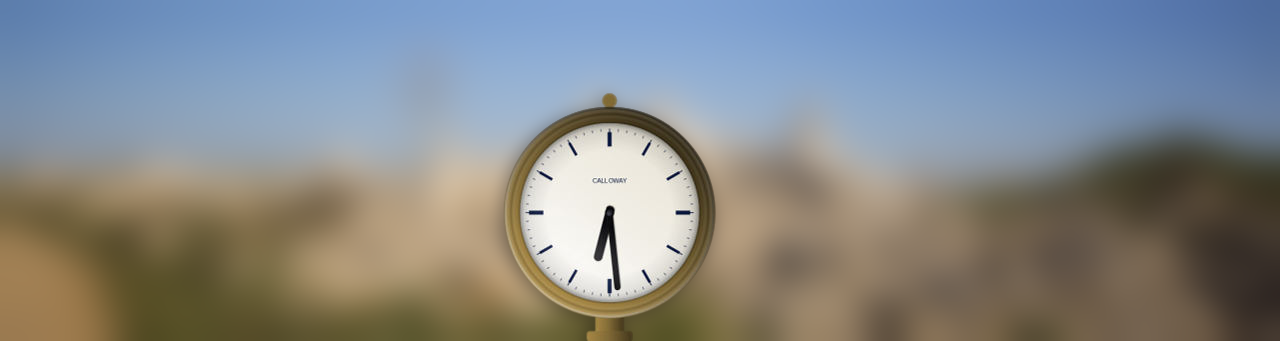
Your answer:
6:29
